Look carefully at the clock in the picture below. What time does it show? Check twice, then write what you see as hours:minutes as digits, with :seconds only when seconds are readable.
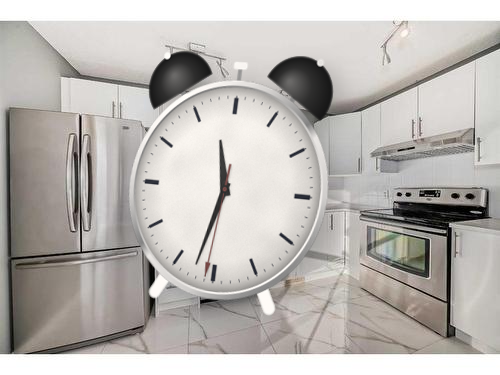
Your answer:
11:32:31
